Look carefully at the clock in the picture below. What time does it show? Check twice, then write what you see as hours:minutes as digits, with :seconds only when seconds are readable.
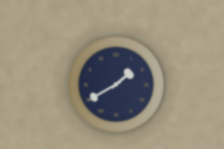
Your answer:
1:40
